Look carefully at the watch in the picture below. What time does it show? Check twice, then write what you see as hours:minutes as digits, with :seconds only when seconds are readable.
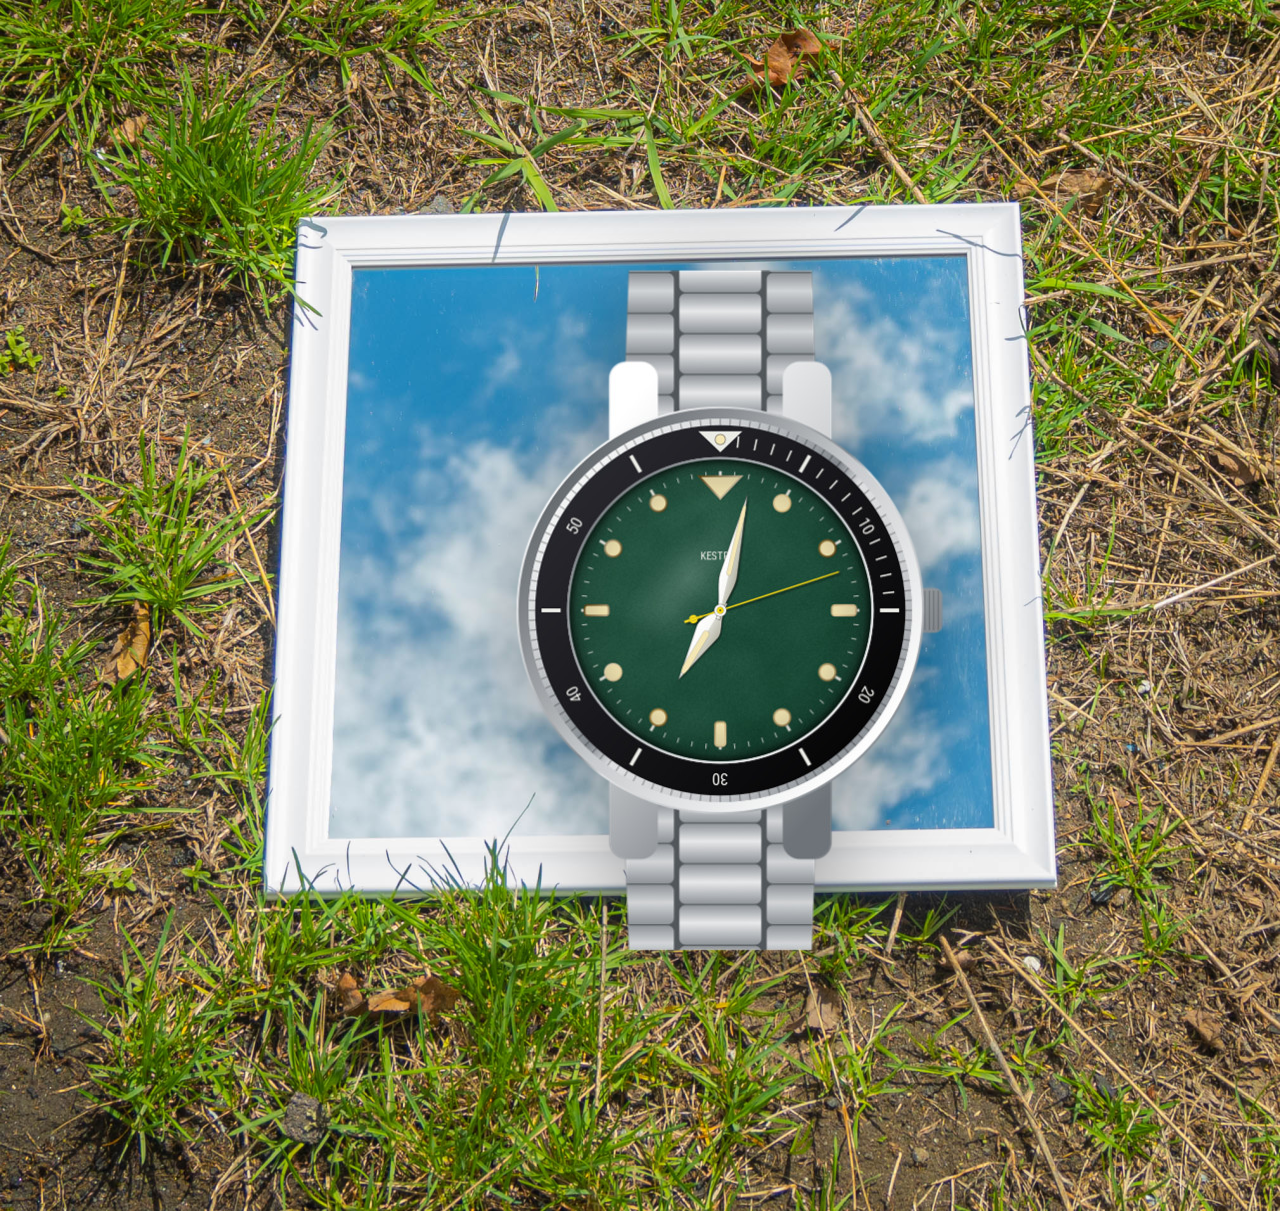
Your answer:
7:02:12
